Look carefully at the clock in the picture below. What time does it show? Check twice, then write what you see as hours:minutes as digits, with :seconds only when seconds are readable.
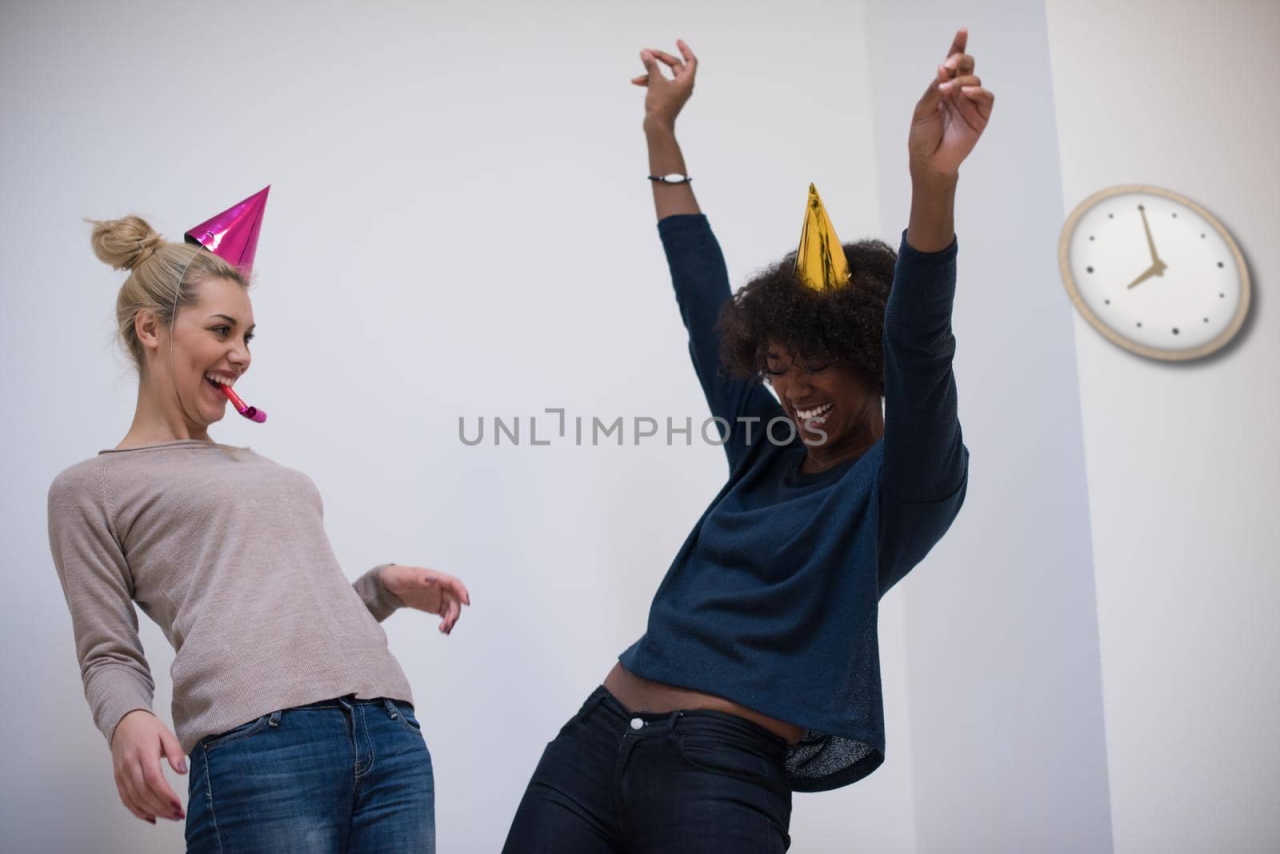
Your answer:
8:00
